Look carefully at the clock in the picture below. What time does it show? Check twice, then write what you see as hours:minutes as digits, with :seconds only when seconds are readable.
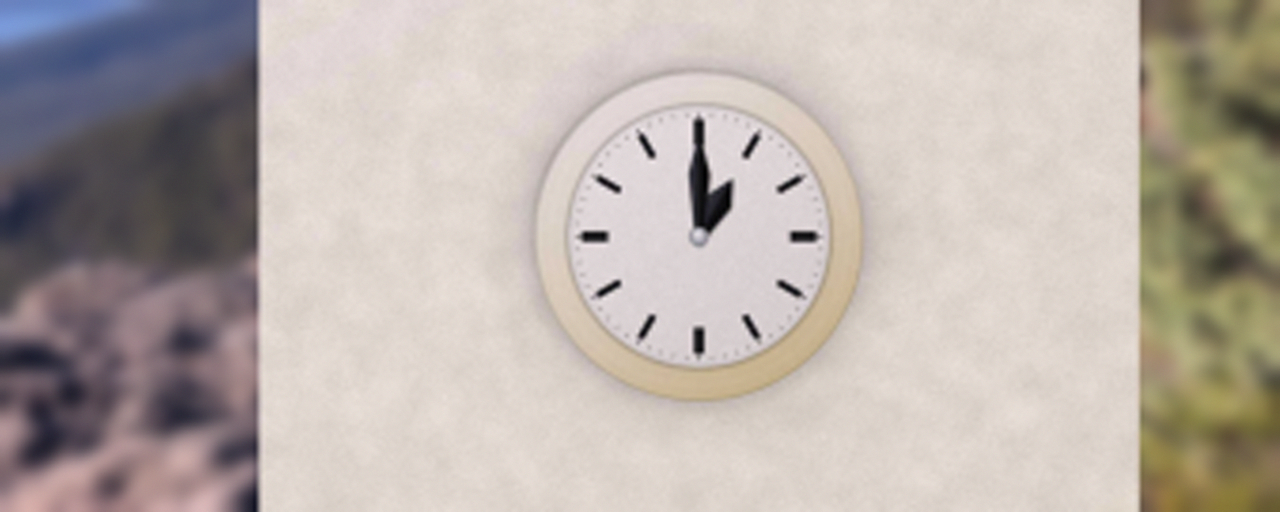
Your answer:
1:00
